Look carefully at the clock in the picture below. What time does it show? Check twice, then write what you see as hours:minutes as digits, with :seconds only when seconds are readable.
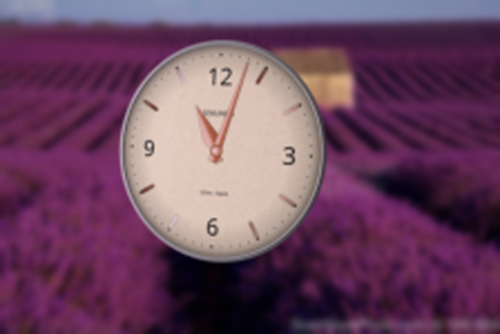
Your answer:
11:03
